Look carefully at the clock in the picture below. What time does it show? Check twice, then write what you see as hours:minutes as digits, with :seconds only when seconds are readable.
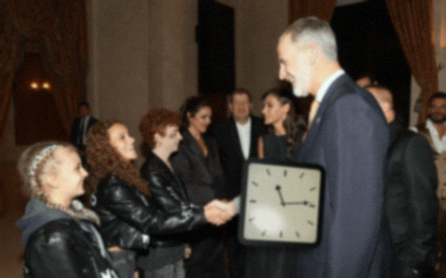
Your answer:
11:14
